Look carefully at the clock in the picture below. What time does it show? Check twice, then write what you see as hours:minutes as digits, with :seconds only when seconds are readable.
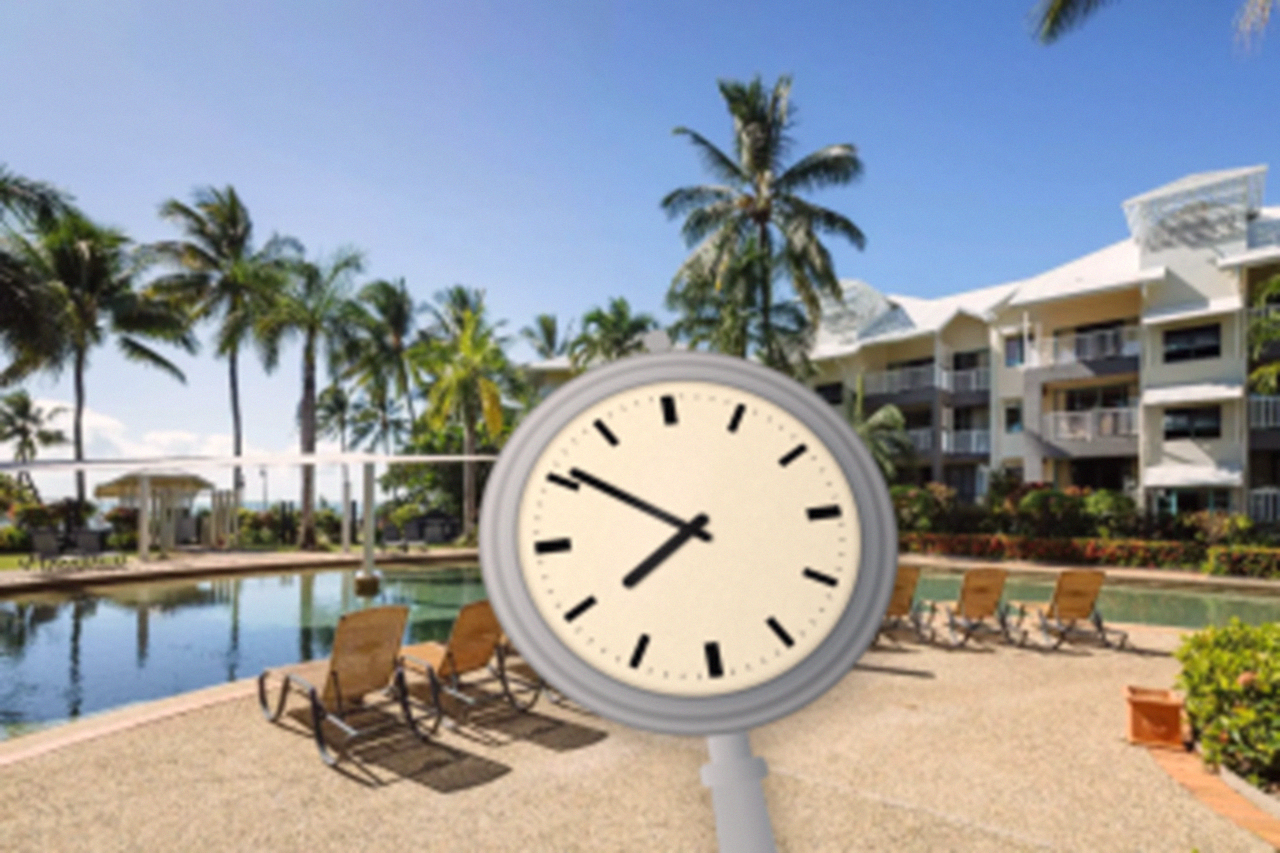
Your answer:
7:51
